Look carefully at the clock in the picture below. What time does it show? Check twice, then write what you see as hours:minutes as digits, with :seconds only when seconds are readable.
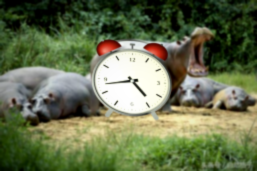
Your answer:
4:43
